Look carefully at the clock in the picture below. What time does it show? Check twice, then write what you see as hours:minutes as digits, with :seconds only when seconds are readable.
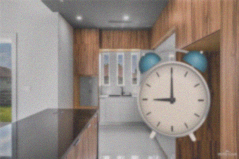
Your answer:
9:00
